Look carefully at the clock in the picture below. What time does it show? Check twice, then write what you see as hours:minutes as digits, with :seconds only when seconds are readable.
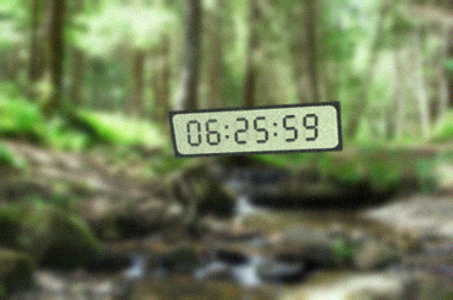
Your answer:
6:25:59
